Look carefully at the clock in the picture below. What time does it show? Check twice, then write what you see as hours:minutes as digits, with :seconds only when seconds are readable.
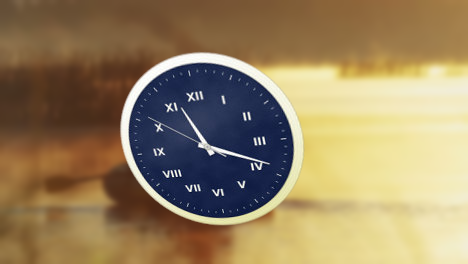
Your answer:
11:18:51
